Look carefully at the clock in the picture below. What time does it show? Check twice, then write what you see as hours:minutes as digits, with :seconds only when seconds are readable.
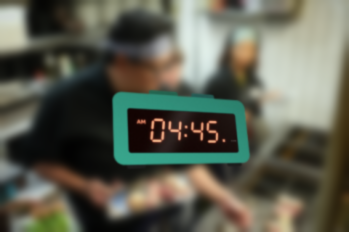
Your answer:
4:45
